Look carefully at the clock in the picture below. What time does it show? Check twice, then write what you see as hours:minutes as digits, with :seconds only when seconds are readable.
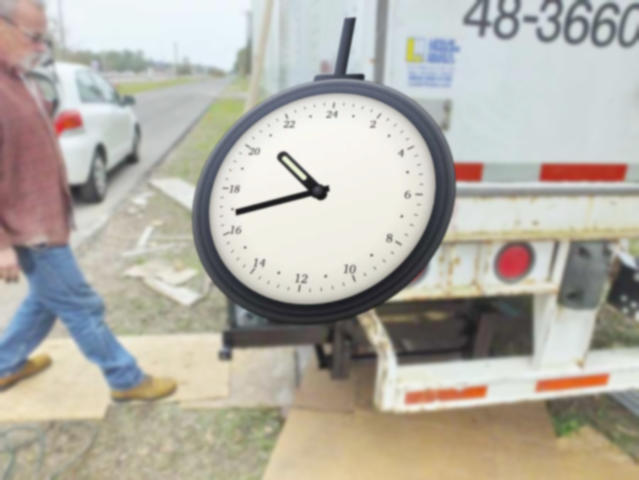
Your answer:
20:42
